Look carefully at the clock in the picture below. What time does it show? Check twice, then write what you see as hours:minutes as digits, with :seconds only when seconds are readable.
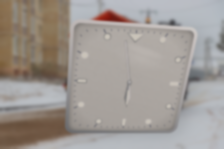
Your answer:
5:58
